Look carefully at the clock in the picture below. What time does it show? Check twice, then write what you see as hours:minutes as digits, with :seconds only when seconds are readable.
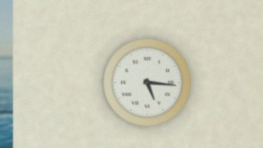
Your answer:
5:16
